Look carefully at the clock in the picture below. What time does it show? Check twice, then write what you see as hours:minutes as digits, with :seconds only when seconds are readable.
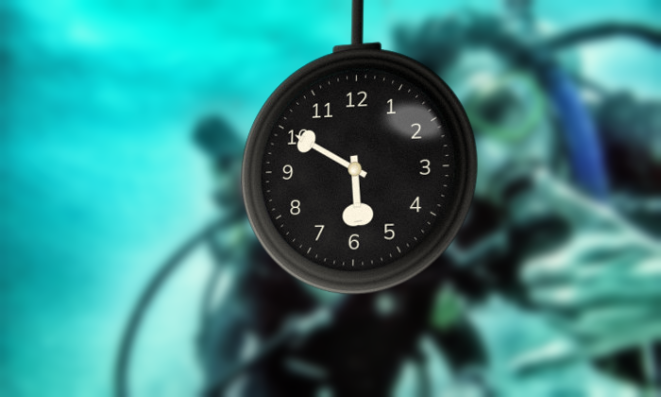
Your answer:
5:50
